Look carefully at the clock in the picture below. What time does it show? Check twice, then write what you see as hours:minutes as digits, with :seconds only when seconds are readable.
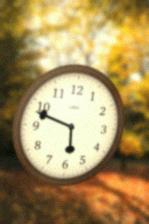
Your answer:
5:48
